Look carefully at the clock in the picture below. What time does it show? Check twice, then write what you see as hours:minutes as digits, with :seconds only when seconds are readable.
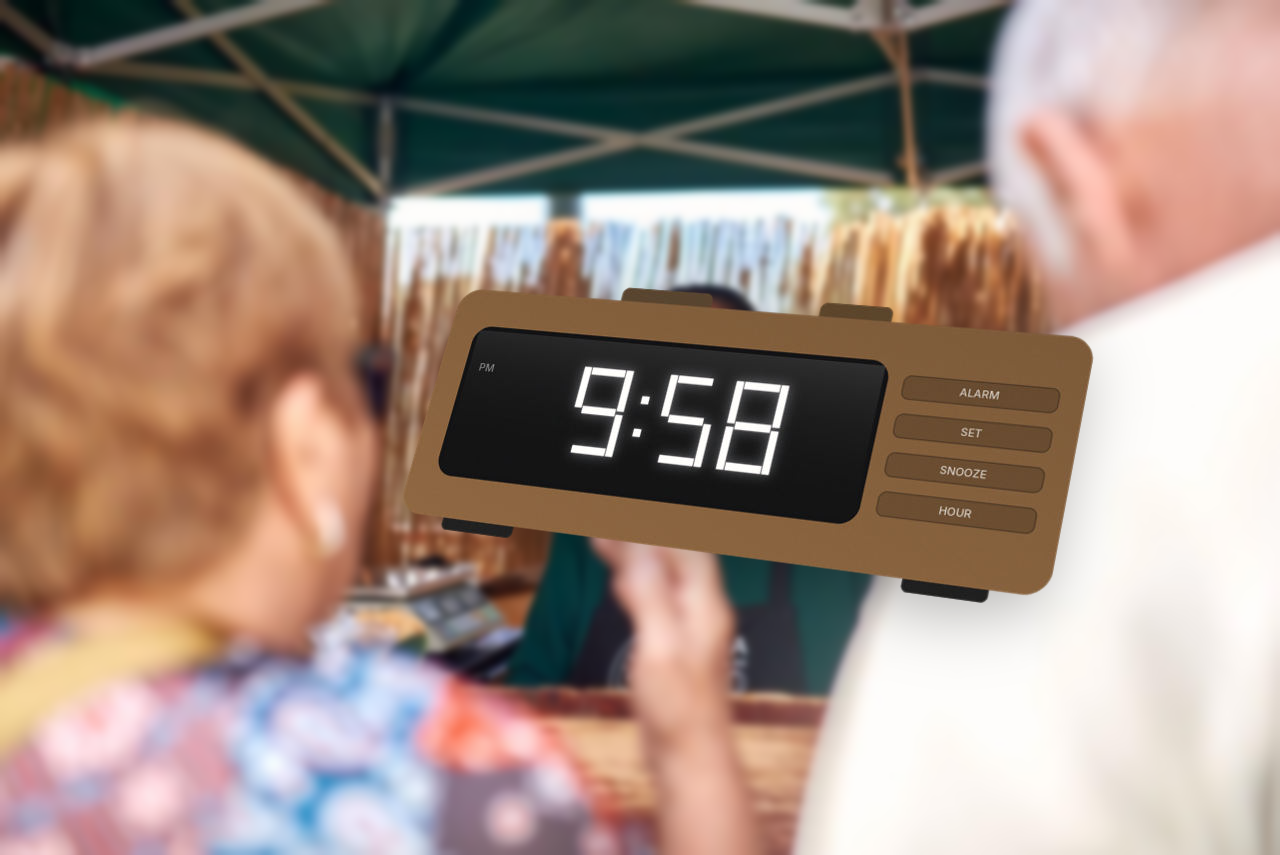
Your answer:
9:58
